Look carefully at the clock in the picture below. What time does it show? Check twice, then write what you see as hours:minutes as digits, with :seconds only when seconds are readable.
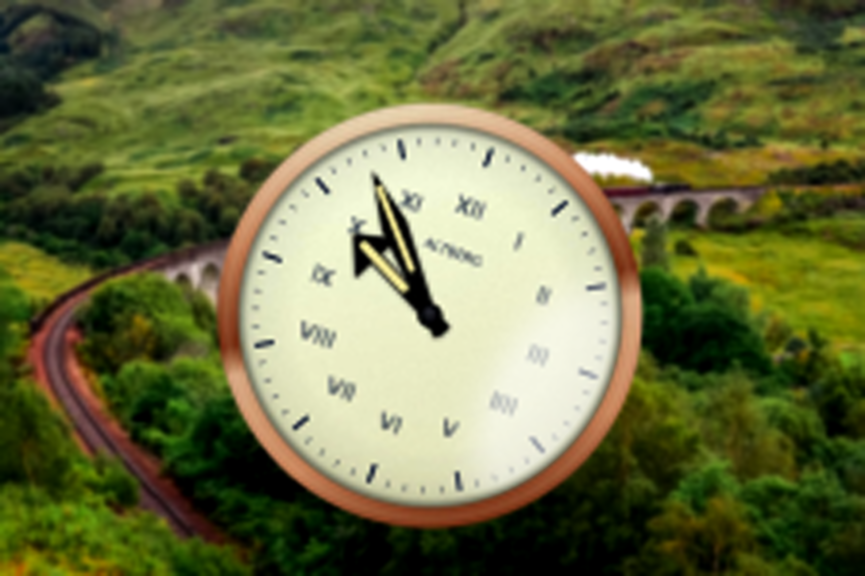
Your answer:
9:53
